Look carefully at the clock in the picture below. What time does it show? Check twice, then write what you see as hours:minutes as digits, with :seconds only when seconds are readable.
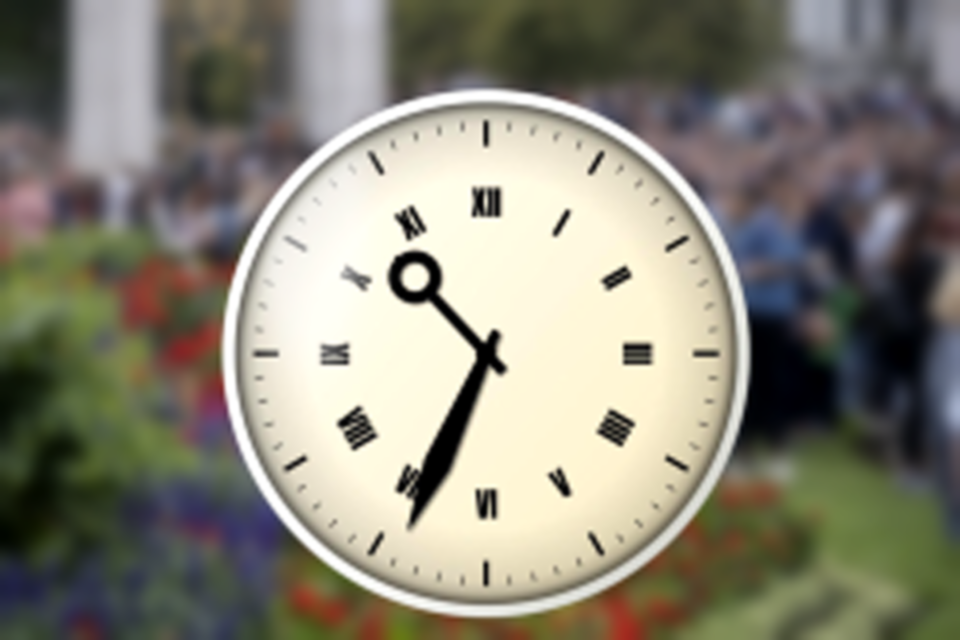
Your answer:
10:34
